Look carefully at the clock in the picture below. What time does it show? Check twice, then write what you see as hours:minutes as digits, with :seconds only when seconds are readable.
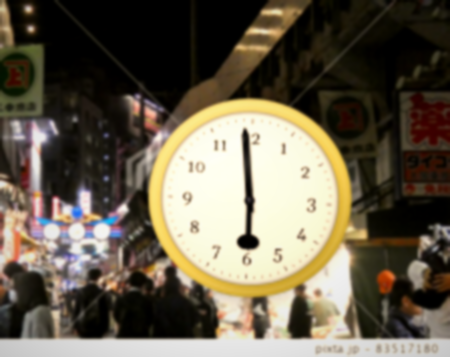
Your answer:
5:59
